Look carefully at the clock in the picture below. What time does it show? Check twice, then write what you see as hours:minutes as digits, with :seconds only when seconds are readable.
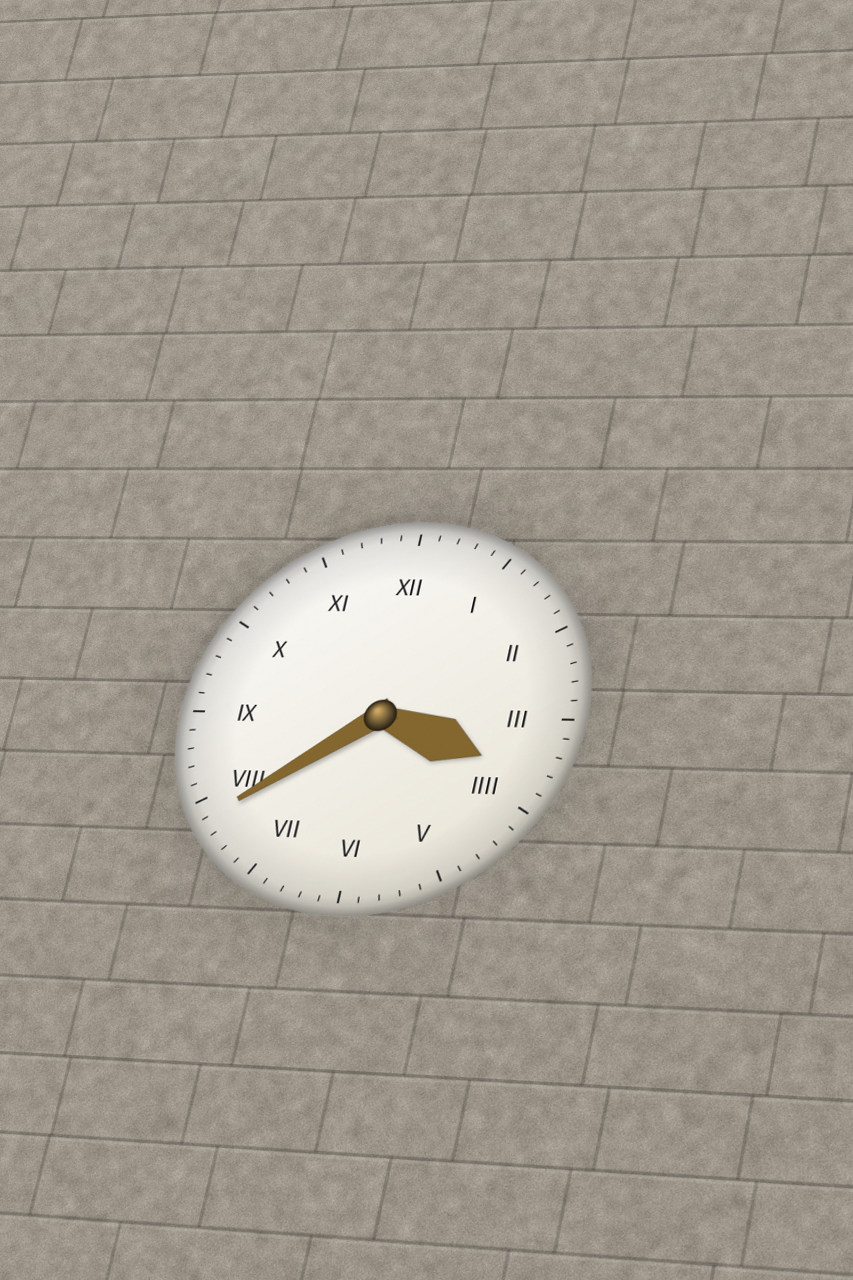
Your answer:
3:39
